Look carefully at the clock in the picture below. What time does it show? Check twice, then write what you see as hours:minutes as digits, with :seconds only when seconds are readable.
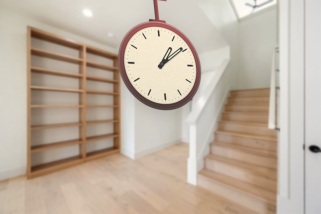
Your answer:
1:09
